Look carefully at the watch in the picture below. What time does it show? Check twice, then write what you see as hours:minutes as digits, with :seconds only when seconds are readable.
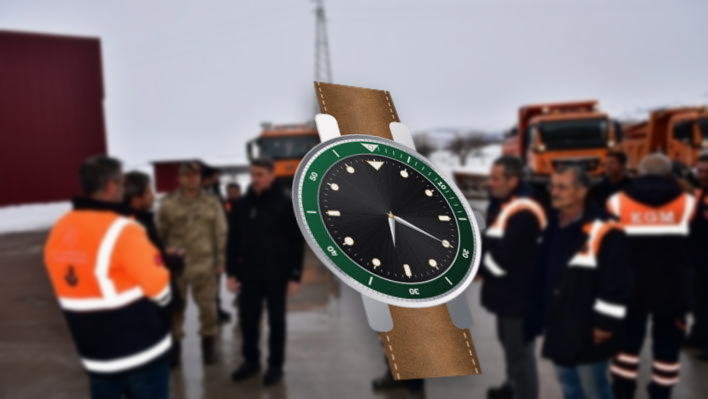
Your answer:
6:20
